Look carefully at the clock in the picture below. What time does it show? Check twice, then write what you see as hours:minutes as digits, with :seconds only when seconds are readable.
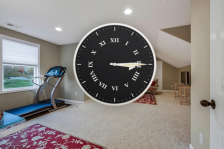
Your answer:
3:15
